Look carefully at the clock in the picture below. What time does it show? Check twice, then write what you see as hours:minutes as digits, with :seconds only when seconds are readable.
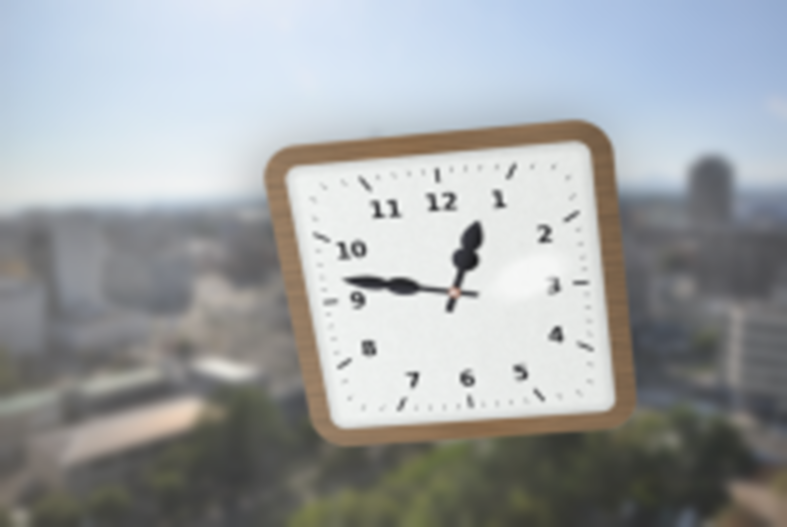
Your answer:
12:47
